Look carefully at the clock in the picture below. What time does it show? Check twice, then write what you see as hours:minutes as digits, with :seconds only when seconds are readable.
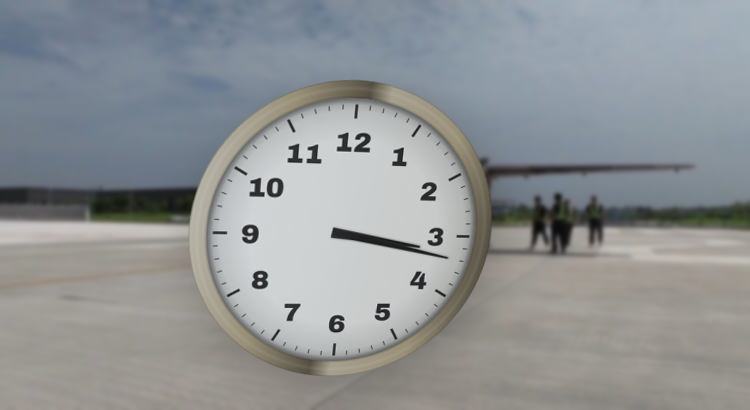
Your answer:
3:17
